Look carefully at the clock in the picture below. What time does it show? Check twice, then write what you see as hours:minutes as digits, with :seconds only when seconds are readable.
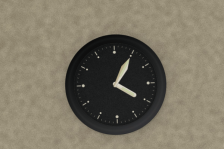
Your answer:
4:05
